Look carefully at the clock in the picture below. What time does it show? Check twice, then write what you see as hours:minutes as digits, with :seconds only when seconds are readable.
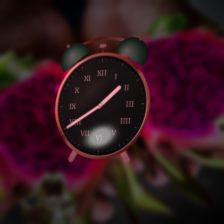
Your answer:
1:40
